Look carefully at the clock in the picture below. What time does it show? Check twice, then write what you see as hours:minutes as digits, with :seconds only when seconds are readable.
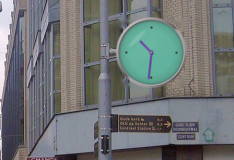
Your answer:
10:31
